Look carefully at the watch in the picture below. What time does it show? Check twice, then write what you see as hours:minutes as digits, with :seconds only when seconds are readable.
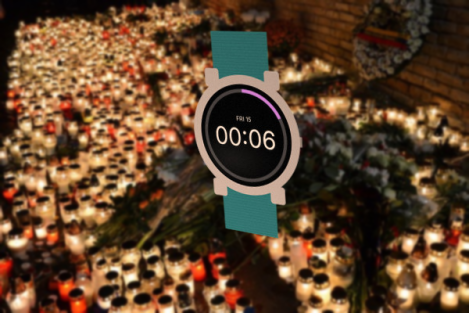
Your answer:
0:06
